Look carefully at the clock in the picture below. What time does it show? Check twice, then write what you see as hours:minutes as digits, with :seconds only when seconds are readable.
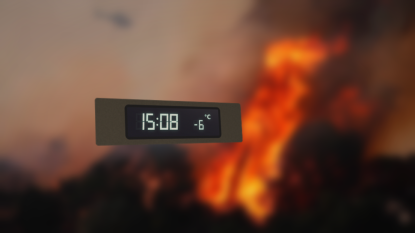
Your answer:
15:08
